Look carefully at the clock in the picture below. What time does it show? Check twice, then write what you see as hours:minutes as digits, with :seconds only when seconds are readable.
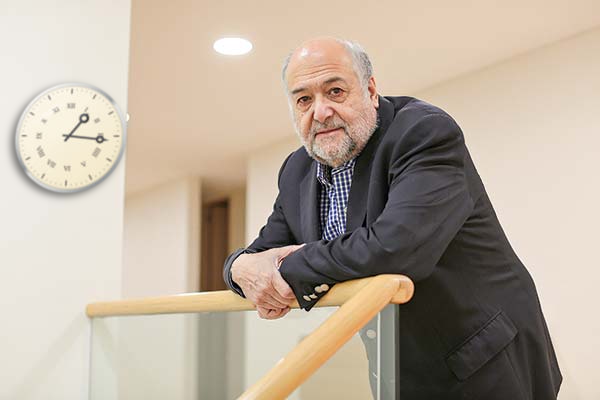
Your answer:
1:16
